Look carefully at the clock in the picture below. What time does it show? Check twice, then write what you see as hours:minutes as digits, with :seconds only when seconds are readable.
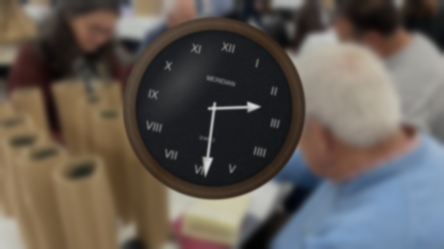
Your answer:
2:29
